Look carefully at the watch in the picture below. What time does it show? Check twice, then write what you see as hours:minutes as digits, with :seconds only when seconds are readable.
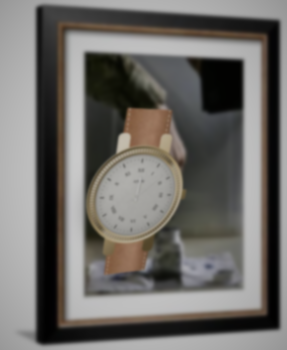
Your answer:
12:08
